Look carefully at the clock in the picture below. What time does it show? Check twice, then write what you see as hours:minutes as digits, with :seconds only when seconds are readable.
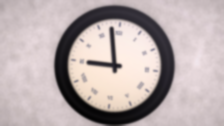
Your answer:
8:58
